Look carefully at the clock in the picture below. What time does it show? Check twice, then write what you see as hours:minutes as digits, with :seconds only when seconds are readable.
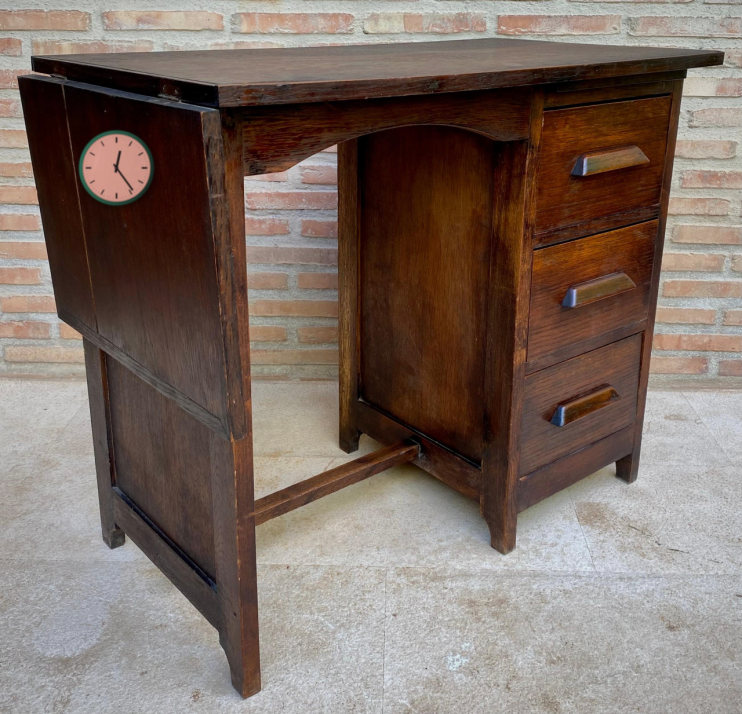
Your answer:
12:24
